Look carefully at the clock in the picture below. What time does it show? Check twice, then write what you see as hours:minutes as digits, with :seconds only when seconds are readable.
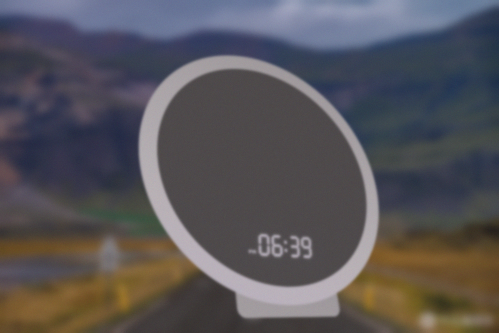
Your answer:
6:39
